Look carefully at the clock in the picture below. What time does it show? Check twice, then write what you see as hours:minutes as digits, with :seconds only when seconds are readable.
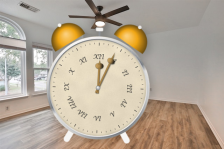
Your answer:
12:04
